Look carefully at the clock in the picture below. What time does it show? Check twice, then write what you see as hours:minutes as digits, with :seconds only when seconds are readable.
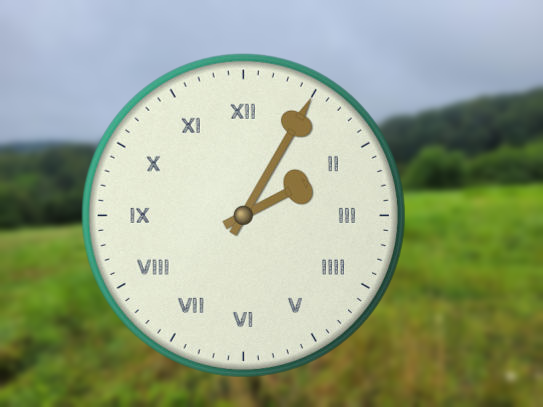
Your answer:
2:05
